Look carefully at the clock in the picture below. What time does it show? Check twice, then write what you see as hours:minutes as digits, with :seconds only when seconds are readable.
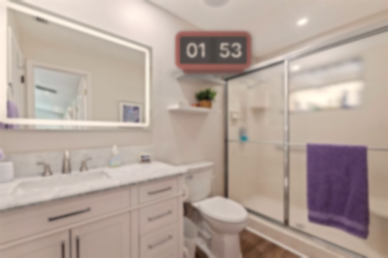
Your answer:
1:53
